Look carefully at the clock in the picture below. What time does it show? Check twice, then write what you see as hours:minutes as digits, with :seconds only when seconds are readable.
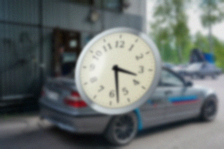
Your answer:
3:28
